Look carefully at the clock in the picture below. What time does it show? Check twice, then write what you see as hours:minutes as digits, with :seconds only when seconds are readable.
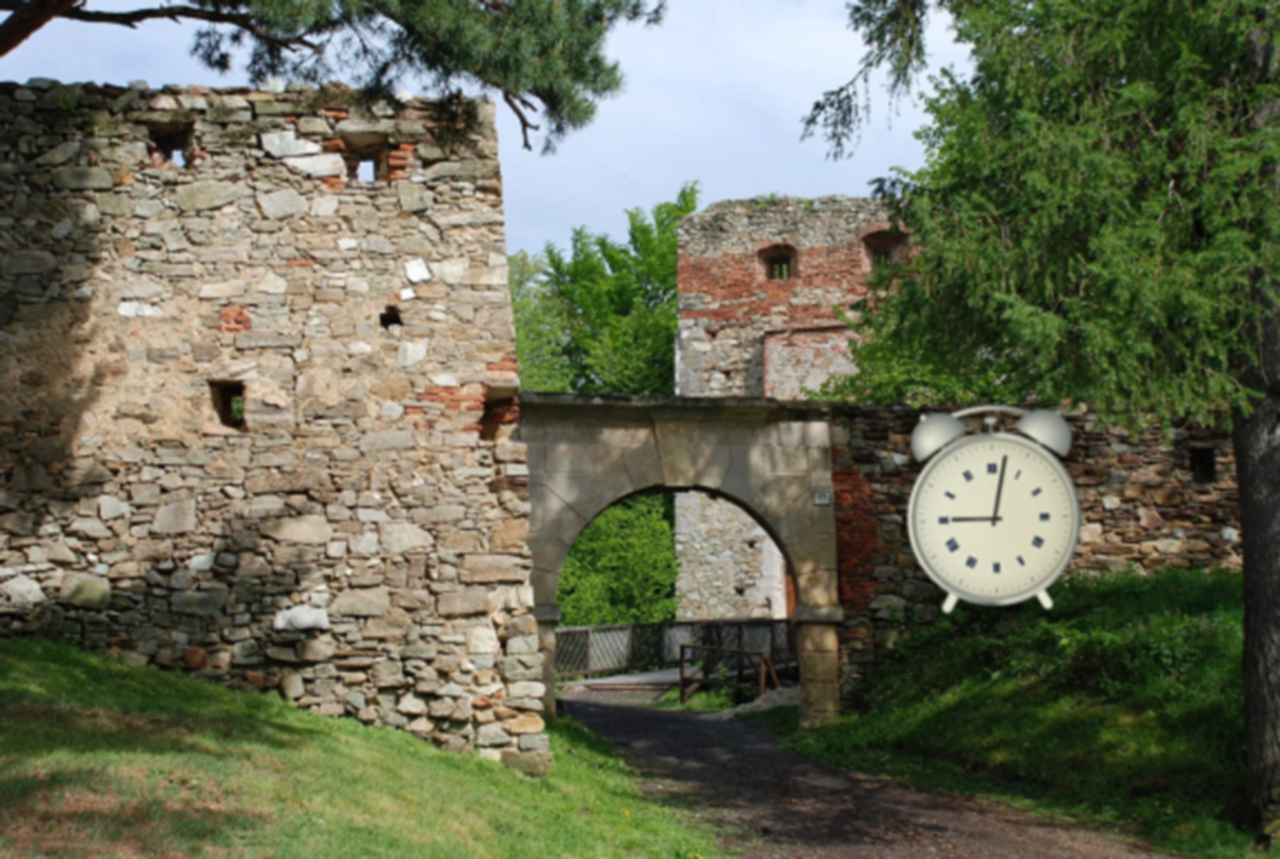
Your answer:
9:02
